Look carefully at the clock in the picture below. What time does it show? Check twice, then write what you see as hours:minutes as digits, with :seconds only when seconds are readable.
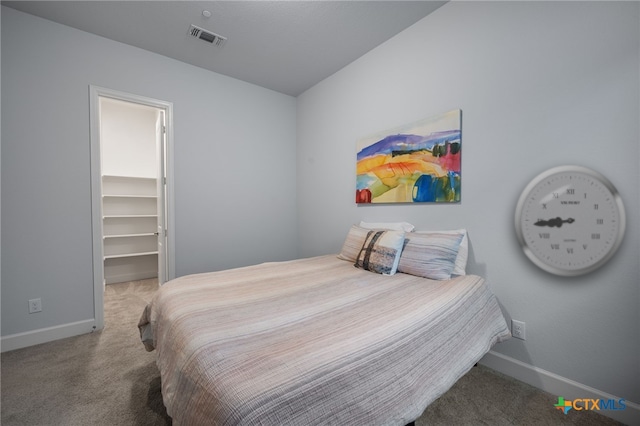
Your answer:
8:44
